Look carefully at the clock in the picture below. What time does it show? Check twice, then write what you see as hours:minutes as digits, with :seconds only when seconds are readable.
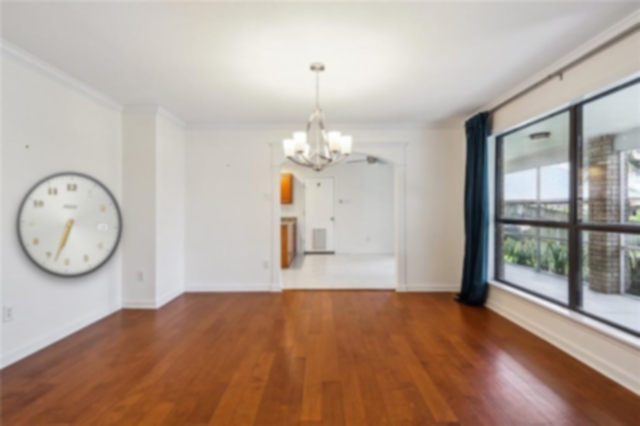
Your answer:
6:33
